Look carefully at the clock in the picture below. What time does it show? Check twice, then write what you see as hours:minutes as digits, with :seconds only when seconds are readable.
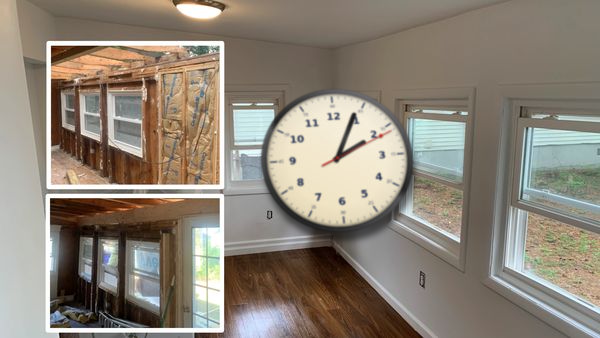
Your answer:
2:04:11
